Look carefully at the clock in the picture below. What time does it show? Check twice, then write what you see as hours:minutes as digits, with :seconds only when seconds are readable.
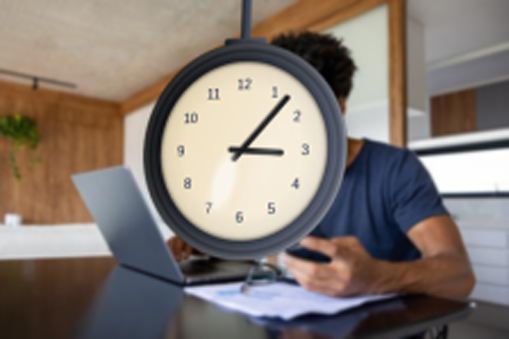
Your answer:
3:07
